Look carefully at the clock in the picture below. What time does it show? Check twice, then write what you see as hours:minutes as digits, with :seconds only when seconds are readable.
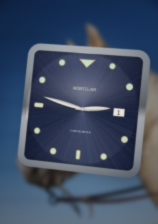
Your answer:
2:47
